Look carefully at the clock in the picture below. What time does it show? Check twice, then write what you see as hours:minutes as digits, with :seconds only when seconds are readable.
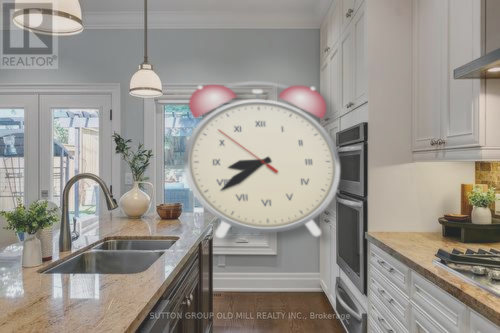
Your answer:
8:38:52
